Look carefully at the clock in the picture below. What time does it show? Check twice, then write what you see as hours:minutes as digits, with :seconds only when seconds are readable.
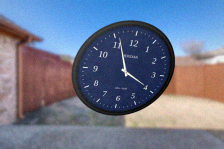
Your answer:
3:56
